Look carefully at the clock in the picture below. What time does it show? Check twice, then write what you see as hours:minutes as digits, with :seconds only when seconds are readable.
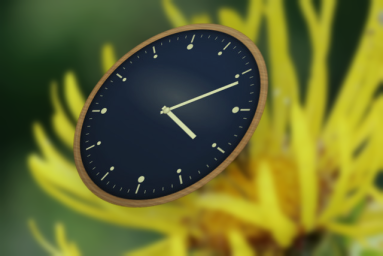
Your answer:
4:11
